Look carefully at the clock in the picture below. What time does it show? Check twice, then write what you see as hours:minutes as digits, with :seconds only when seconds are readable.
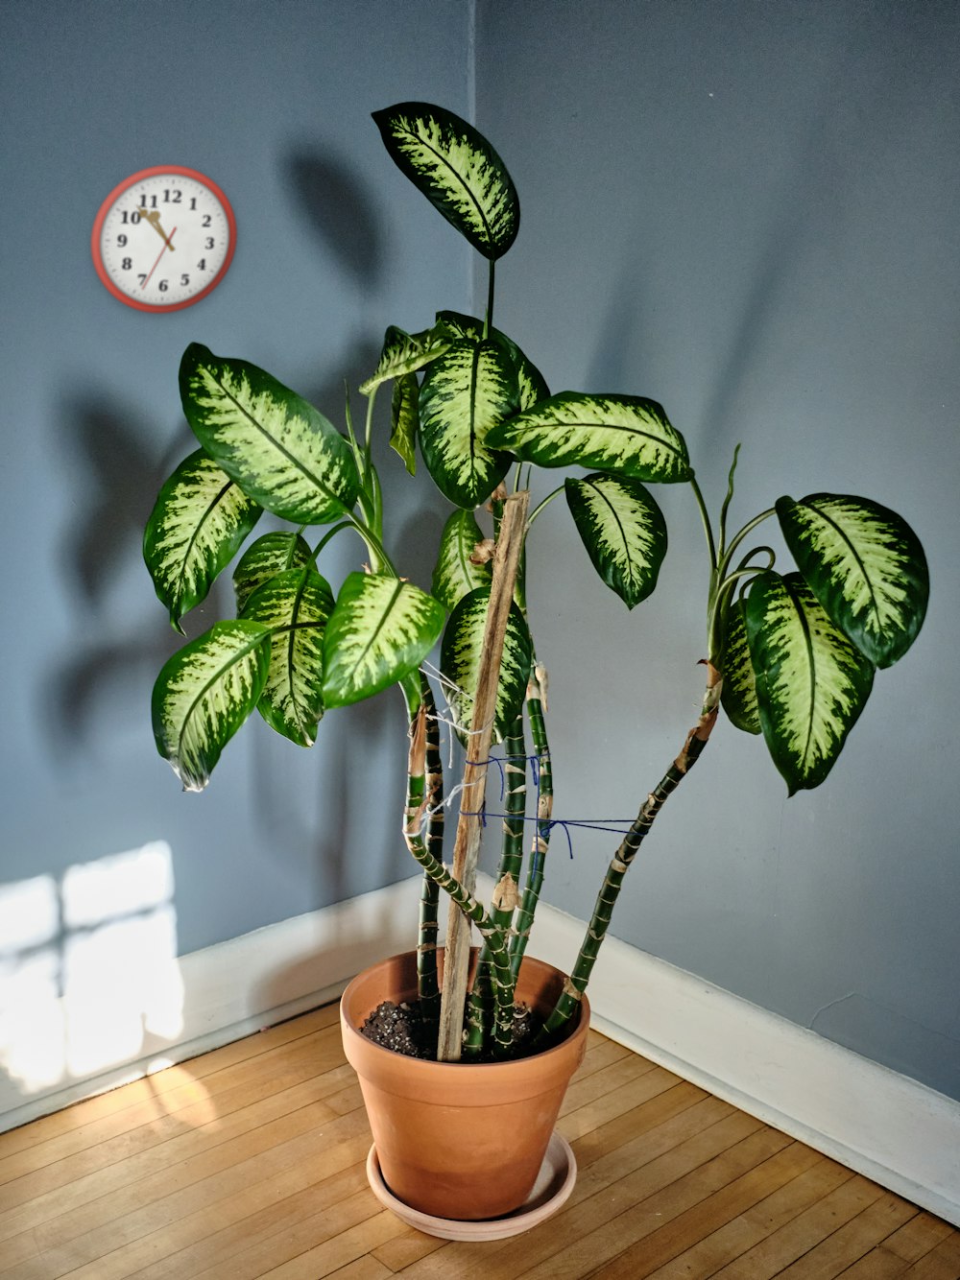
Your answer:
10:52:34
